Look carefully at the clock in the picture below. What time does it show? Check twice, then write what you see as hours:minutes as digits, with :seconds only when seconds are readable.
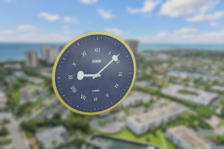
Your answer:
9:08
